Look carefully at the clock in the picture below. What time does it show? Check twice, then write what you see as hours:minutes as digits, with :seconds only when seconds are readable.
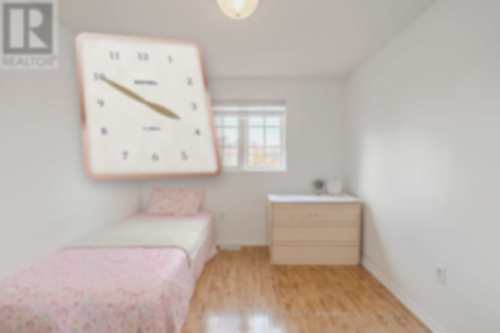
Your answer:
3:50
